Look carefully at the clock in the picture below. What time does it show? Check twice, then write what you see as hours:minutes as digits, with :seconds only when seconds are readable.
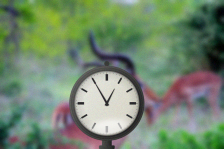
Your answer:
12:55
